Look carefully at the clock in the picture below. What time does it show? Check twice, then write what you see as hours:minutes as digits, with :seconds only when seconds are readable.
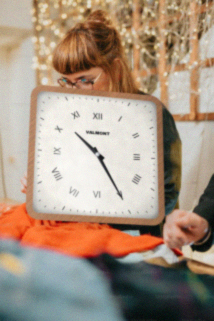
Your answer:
10:25
